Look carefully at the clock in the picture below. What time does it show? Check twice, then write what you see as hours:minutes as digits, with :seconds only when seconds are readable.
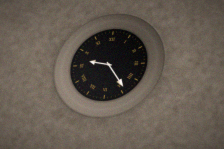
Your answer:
9:24
